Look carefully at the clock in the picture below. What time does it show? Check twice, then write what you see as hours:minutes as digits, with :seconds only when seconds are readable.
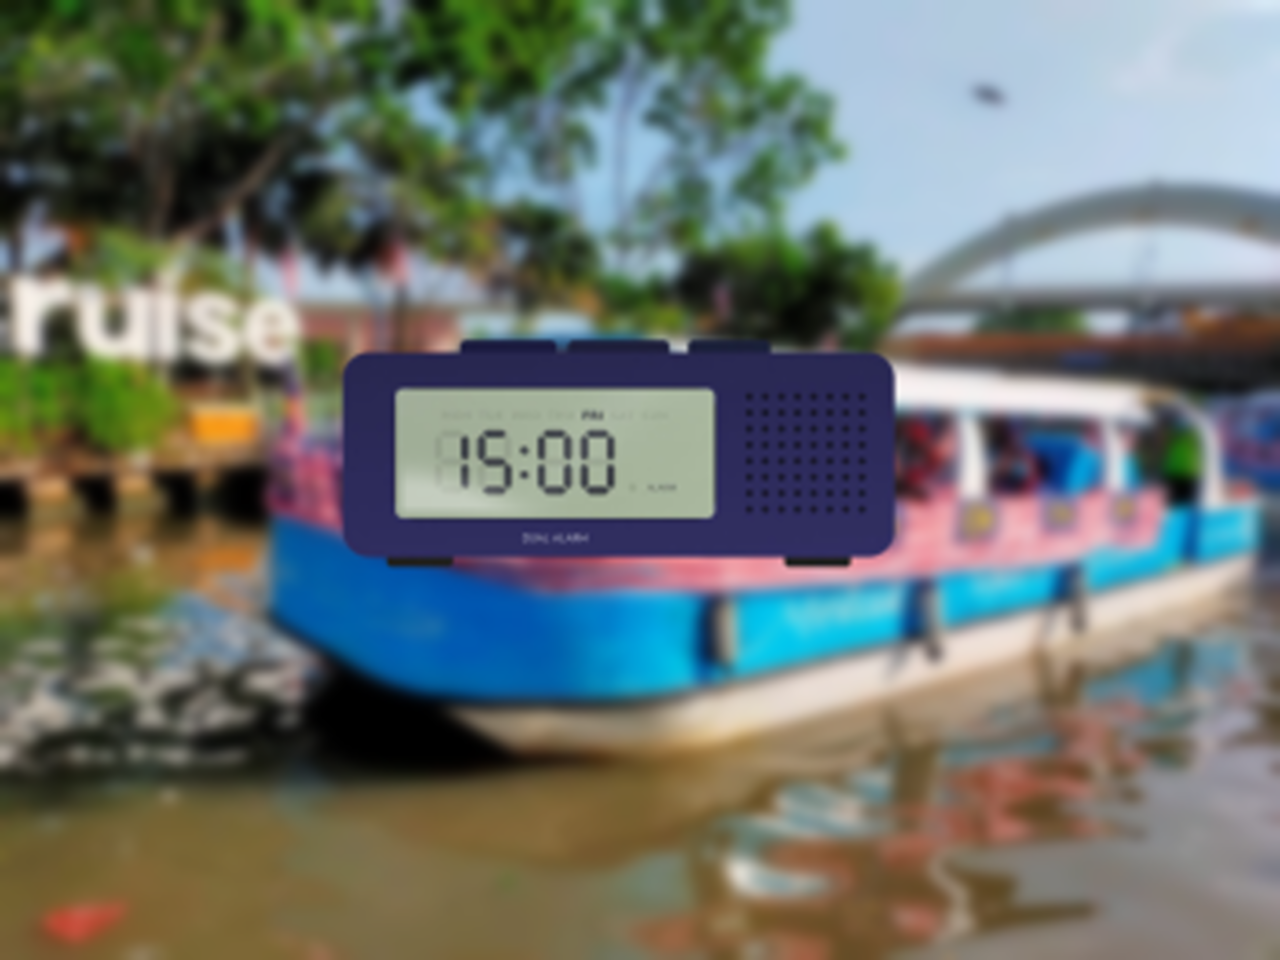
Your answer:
15:00
